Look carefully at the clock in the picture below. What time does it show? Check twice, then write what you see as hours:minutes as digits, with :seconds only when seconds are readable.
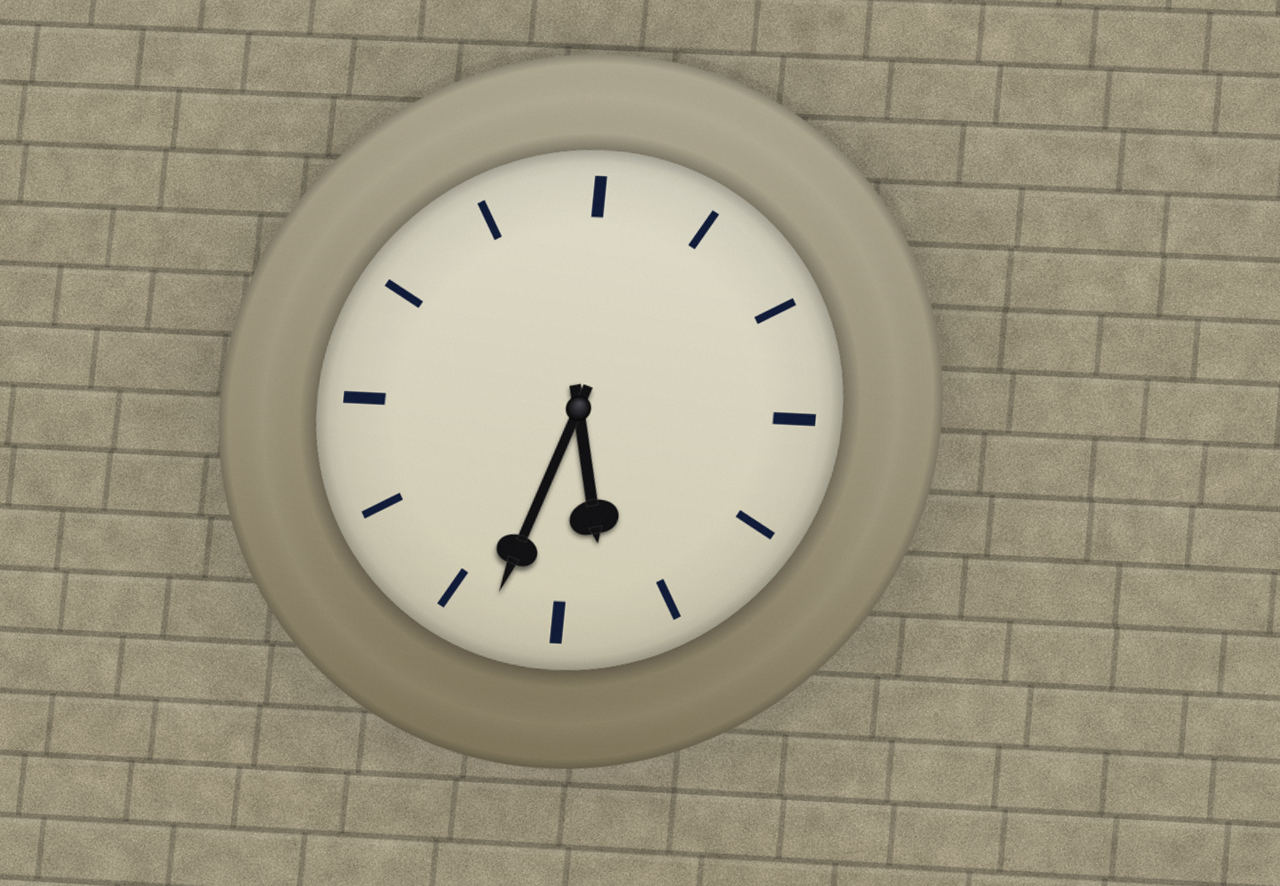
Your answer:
5:33
